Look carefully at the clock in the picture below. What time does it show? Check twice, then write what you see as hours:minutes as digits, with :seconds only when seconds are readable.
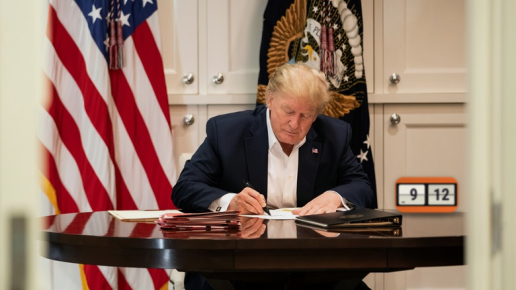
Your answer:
9:12
